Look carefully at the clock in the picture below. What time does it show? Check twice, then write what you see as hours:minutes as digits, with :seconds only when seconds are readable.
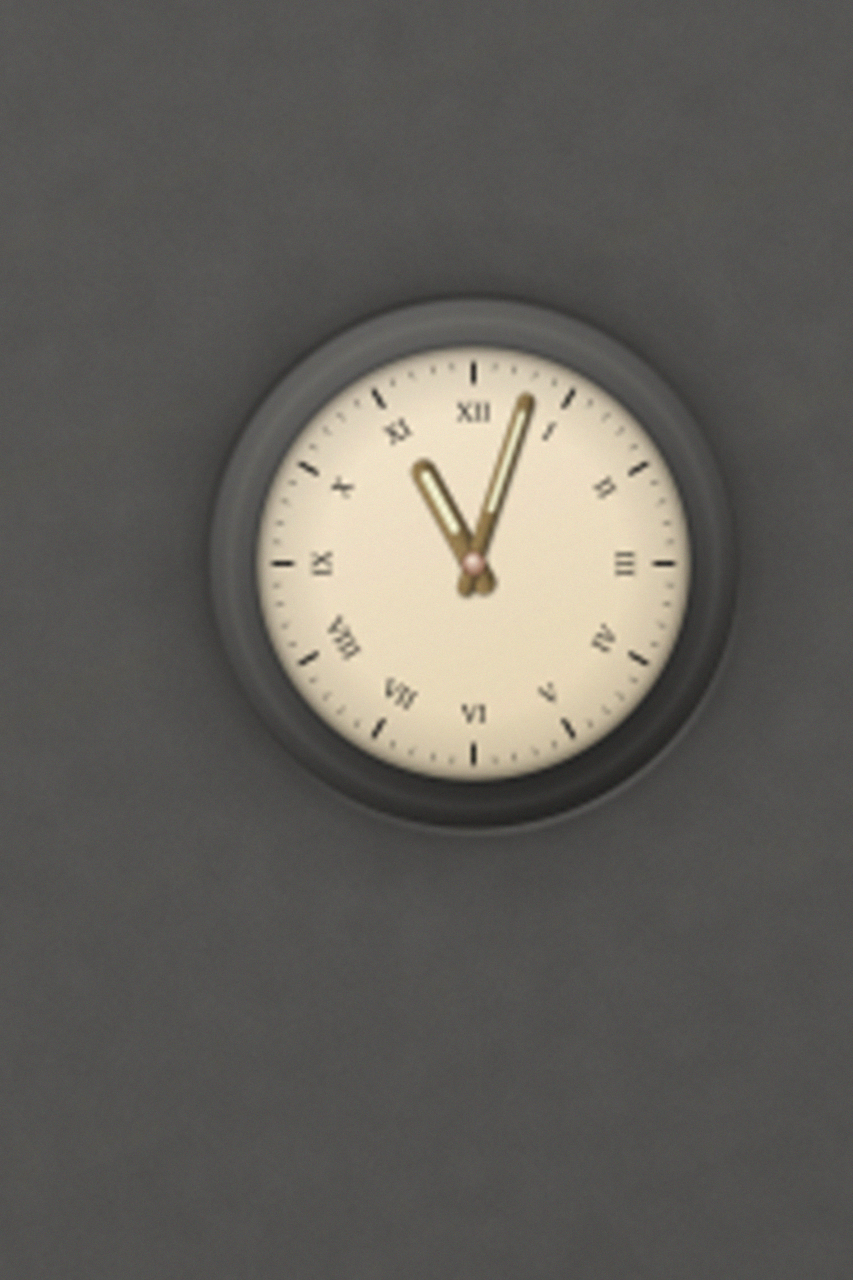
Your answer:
11:03
